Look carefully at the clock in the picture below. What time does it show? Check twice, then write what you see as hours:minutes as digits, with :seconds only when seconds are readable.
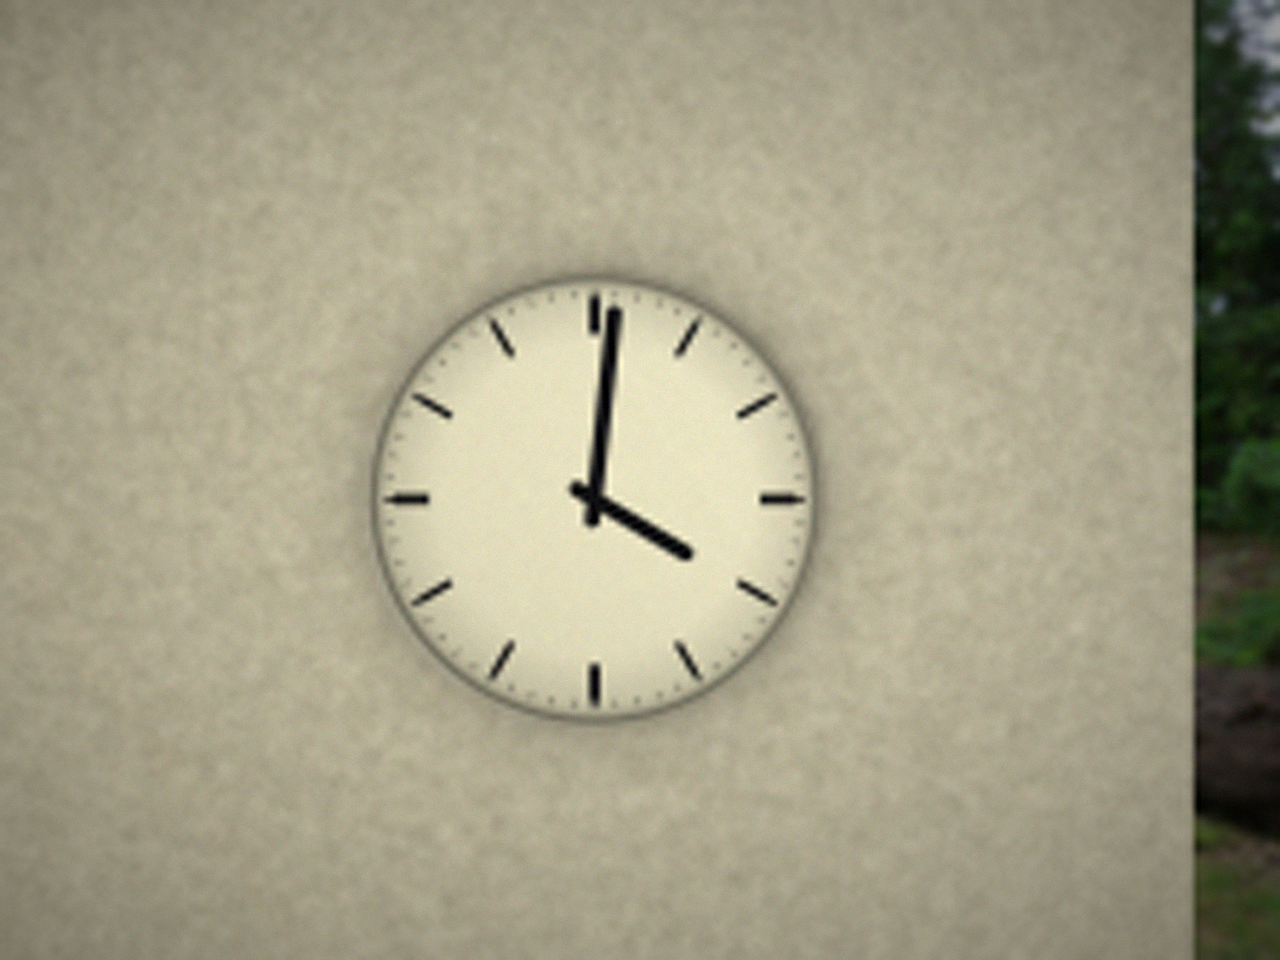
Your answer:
4:01
